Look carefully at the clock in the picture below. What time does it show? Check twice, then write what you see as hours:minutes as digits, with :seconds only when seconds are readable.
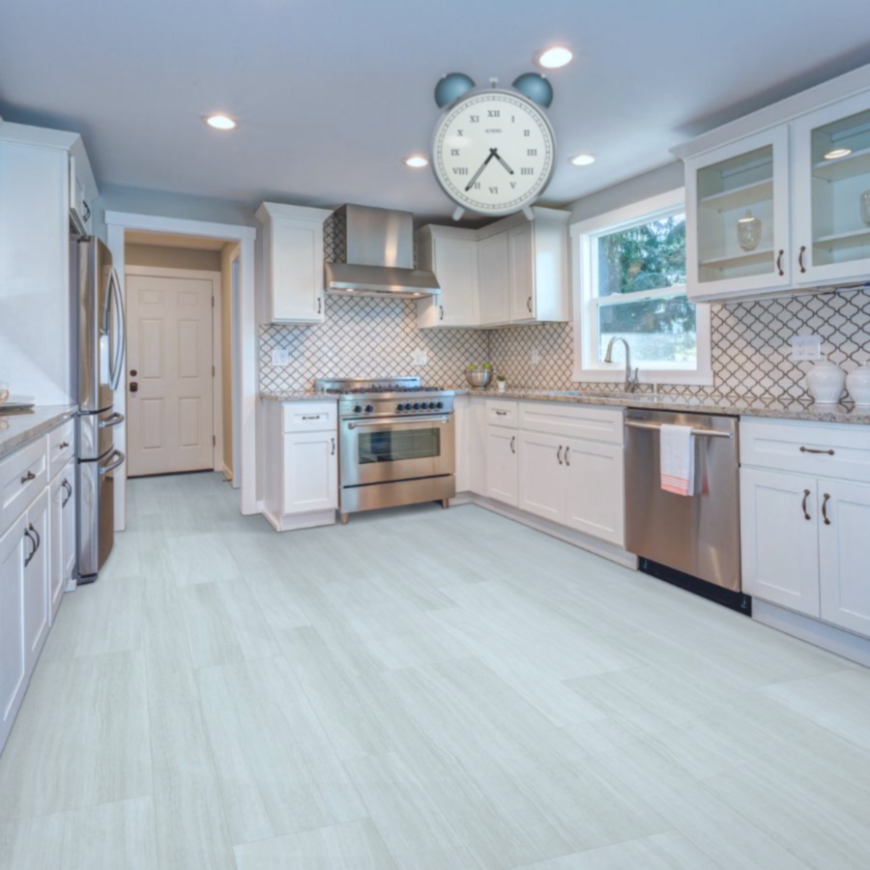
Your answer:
4:36
